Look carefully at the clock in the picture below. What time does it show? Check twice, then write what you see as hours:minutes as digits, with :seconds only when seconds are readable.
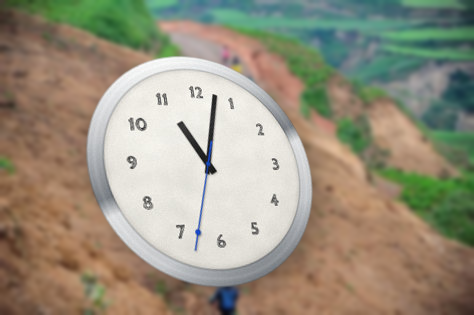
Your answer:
11:02:33
